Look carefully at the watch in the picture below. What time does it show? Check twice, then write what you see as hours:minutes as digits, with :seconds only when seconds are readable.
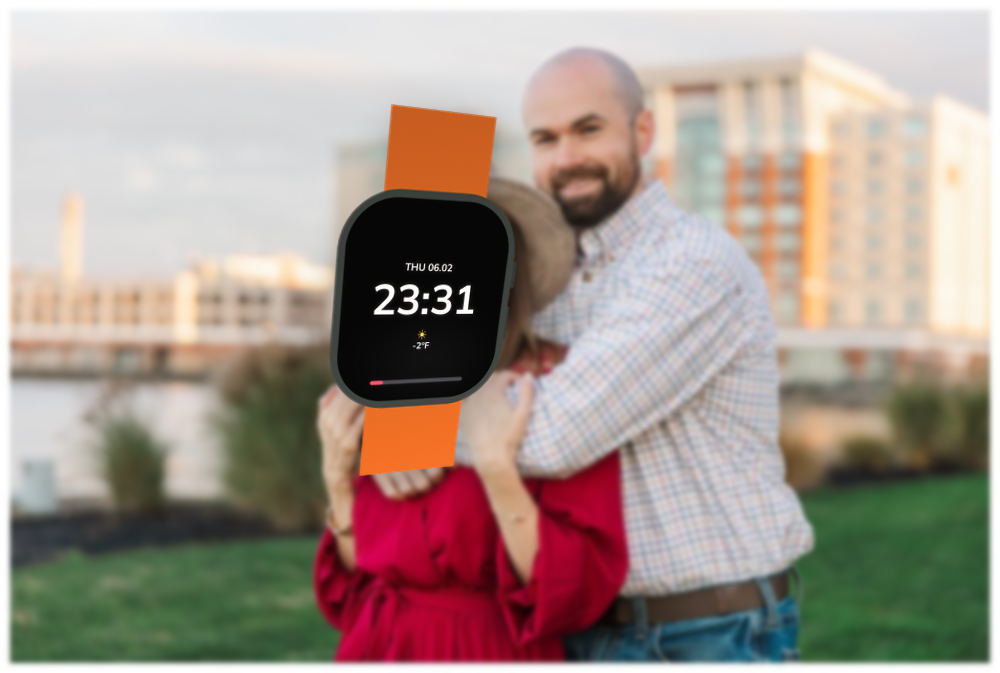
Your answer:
23:31
